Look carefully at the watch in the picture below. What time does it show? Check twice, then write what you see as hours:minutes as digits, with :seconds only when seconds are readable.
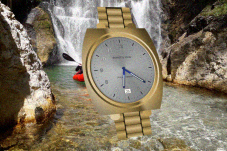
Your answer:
6:21
